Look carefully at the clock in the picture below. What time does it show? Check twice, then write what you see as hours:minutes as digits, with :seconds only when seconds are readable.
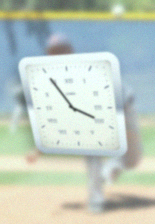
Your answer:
3:55
